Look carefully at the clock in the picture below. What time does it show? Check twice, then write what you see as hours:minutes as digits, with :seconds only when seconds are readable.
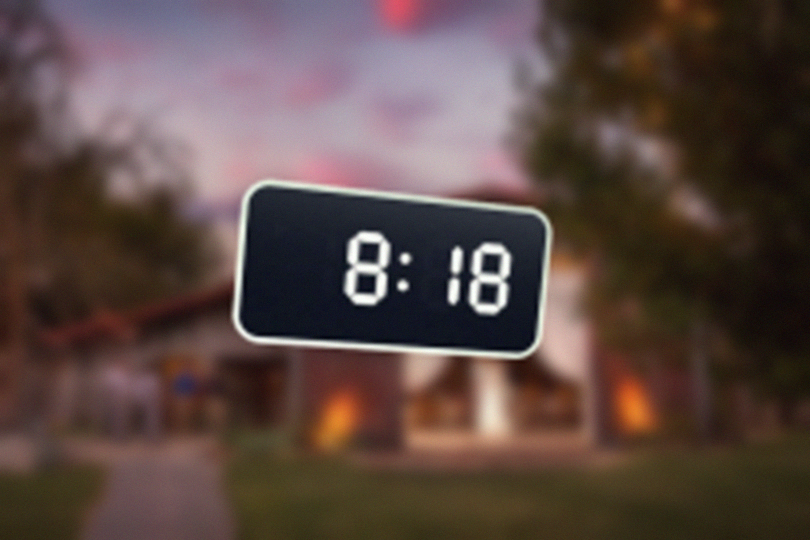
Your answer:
8:18
